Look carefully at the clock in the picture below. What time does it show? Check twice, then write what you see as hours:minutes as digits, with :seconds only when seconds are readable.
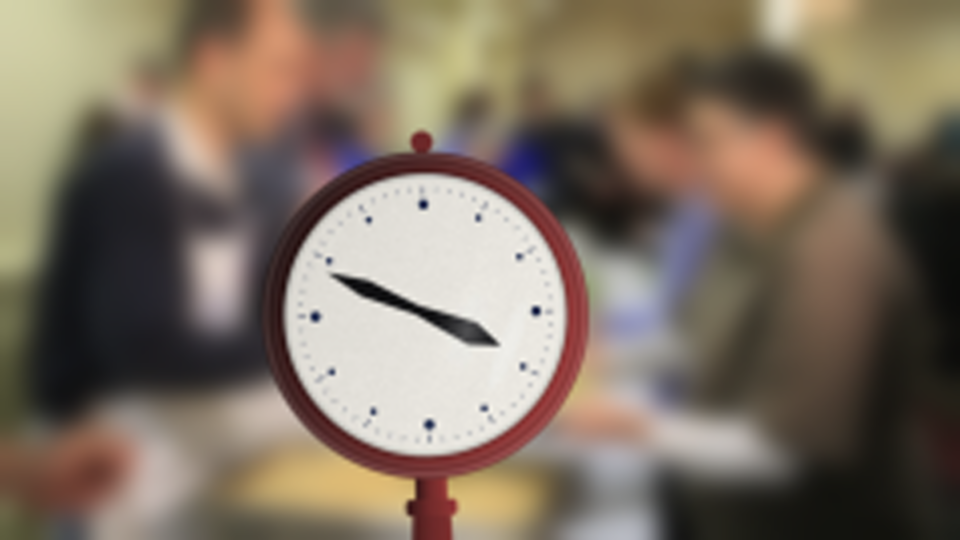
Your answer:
3:49
